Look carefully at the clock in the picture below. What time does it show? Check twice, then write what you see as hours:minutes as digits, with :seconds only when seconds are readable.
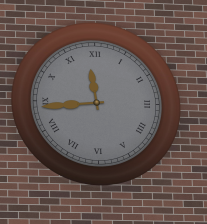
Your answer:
11:44
